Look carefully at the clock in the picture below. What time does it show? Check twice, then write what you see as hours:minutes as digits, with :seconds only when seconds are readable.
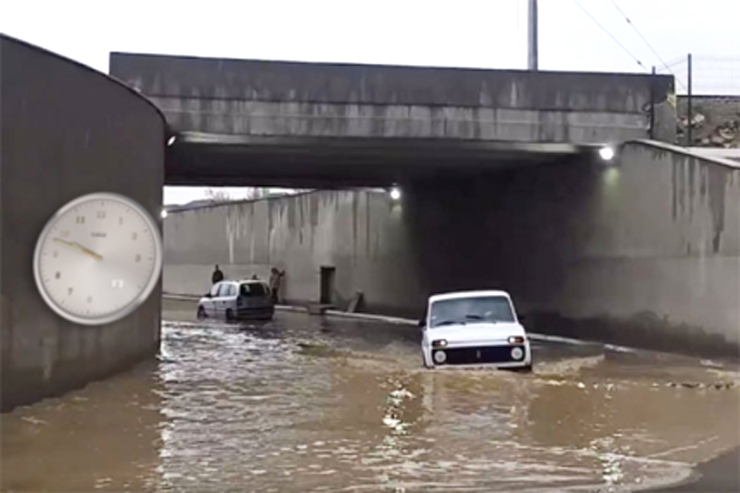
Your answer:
9:48
